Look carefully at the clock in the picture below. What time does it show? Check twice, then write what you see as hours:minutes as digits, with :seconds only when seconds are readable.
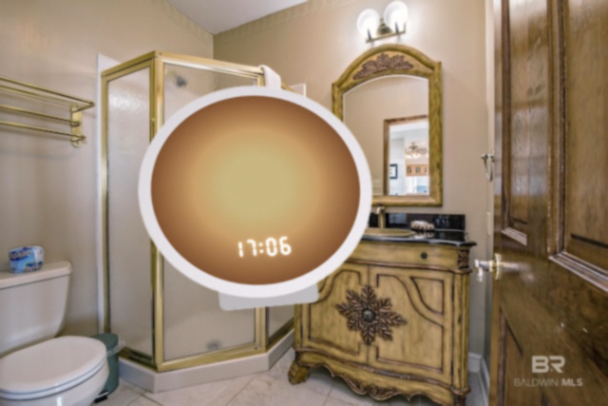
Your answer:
17:06
